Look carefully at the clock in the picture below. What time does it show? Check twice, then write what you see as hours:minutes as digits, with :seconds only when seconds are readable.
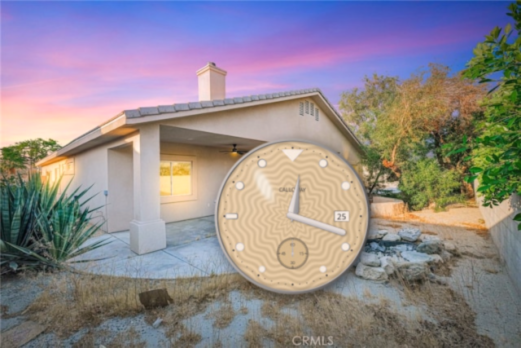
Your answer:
12:18
